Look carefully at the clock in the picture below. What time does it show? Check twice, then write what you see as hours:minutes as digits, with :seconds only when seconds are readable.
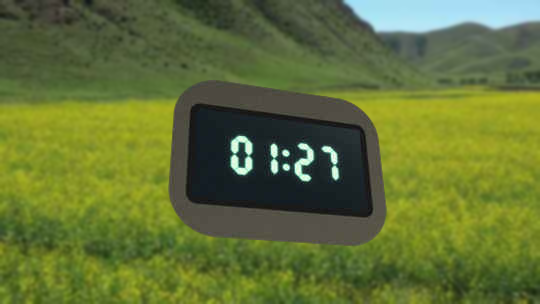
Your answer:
1:27
